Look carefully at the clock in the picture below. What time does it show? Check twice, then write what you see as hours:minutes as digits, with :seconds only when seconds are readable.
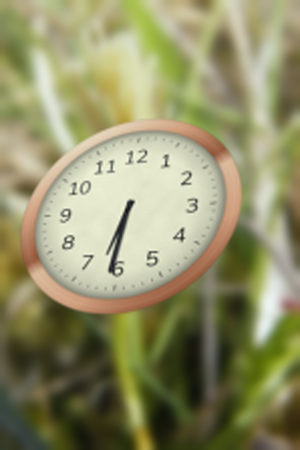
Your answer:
6:31
